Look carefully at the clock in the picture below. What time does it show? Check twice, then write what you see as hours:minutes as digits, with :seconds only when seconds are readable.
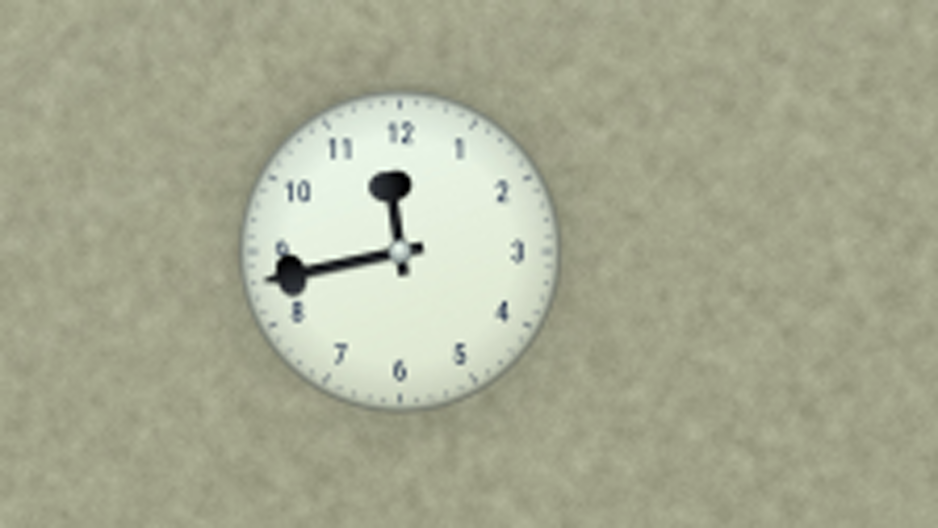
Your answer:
11:43
